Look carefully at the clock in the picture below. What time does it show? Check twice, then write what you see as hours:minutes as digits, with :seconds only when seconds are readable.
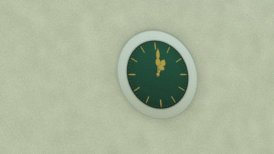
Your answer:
1:01
